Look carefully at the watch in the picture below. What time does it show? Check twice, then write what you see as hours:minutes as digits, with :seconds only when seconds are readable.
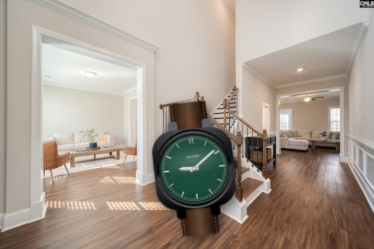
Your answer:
9:09
